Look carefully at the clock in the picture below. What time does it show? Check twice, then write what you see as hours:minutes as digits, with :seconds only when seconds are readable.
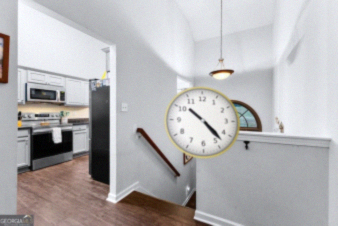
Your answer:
10:23
